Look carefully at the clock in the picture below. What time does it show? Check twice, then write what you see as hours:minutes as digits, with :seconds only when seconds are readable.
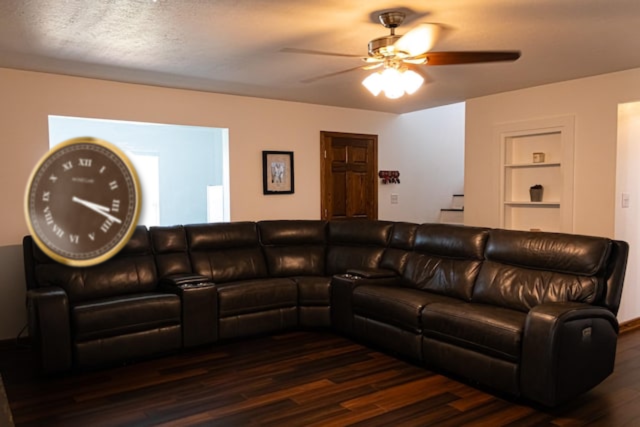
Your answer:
3:18
